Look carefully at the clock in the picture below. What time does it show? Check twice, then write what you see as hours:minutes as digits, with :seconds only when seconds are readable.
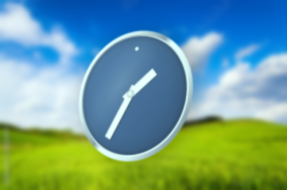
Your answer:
1:34
